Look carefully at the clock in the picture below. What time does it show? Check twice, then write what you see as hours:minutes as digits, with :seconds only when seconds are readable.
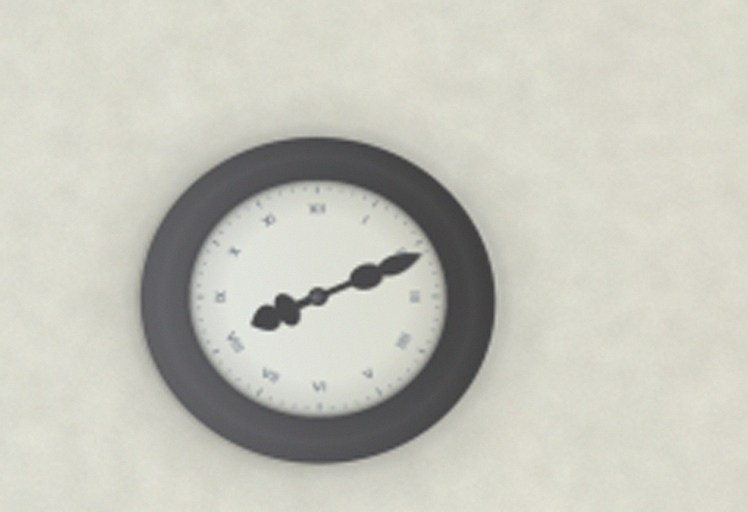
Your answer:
8:11
